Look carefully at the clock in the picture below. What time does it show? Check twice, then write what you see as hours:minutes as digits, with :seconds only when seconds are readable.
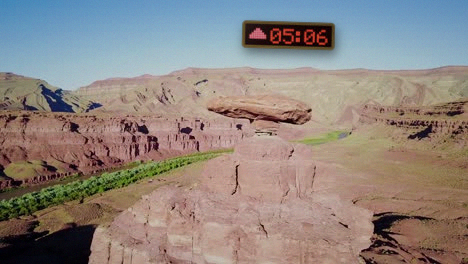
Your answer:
5:06
